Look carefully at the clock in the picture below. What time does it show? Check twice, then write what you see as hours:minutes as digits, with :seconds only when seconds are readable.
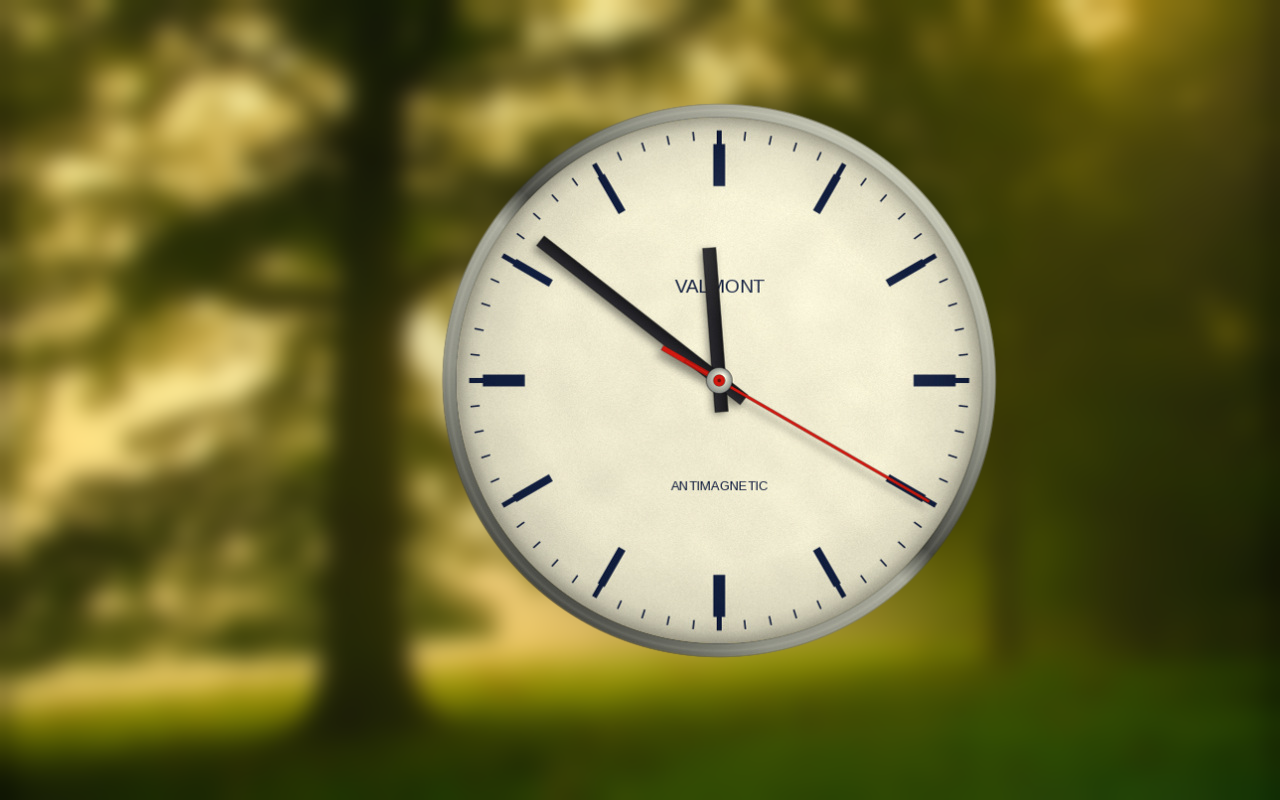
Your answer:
11:51:20
